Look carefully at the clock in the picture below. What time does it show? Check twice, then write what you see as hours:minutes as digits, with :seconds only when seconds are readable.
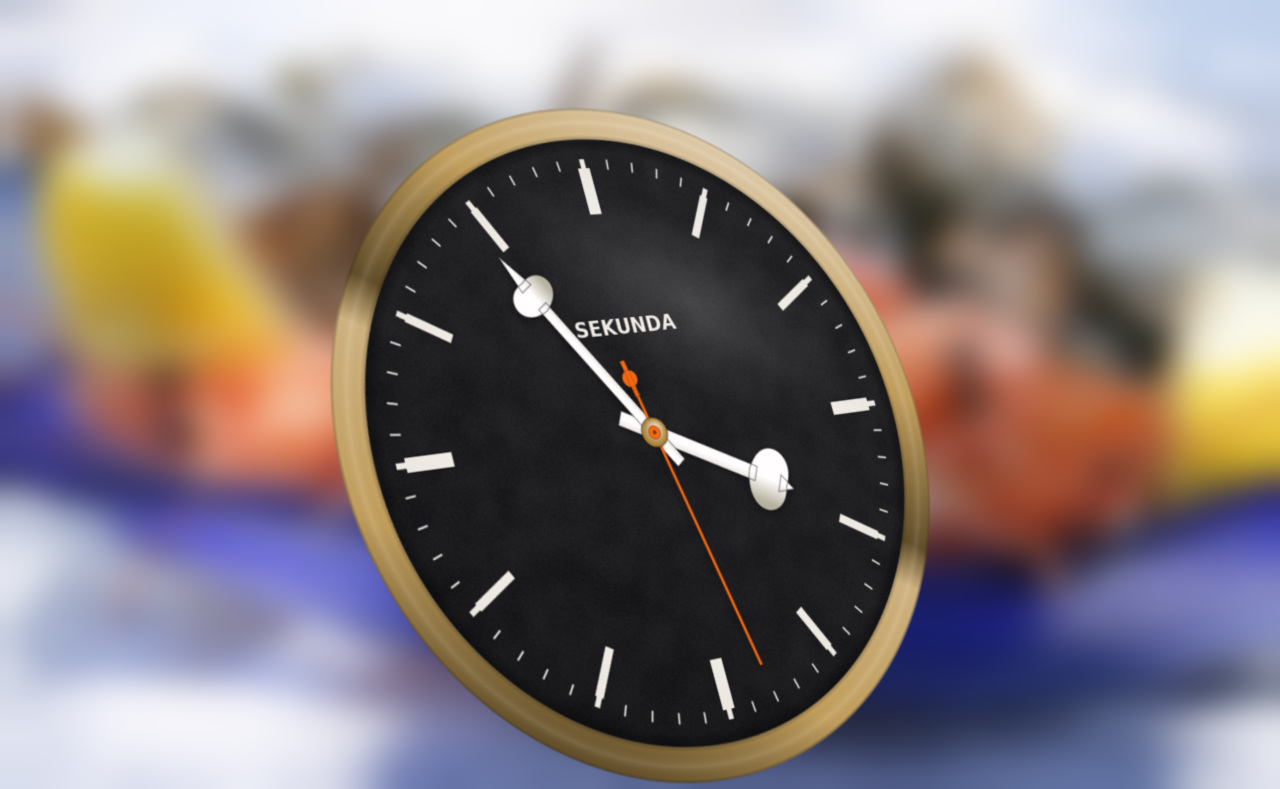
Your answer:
3:54:28
